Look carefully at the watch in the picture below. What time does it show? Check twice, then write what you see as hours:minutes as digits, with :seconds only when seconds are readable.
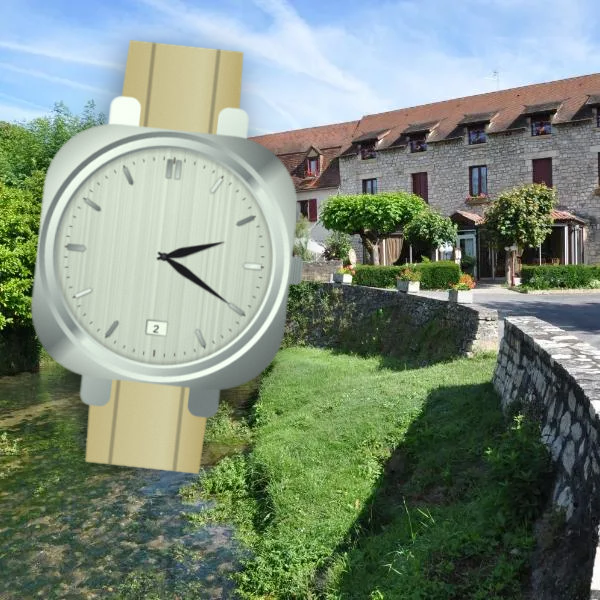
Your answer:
2:20
